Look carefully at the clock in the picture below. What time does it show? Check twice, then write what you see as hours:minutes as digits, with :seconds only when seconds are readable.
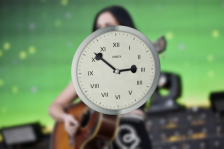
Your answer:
2:52
